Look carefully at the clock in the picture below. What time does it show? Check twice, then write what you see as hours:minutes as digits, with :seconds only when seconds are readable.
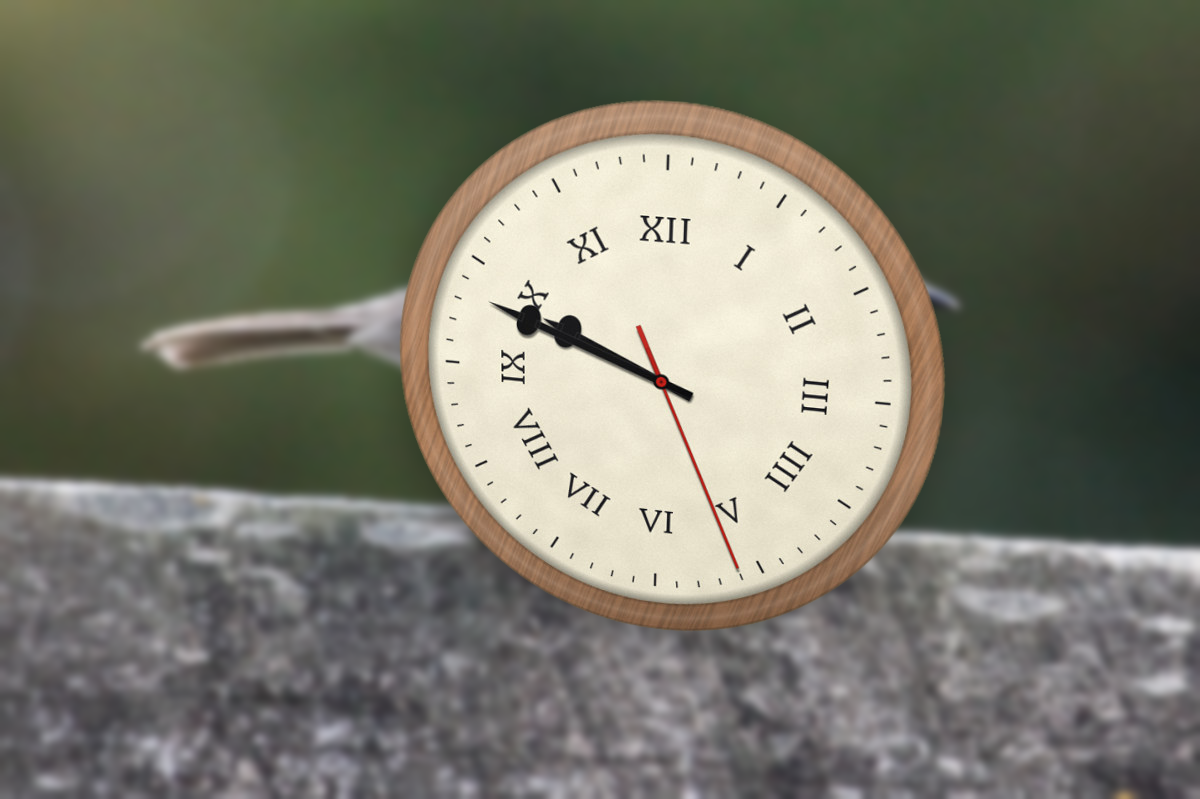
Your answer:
9:48:26
